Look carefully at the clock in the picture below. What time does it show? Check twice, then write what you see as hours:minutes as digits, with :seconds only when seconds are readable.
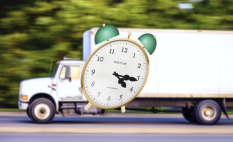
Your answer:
4:16
